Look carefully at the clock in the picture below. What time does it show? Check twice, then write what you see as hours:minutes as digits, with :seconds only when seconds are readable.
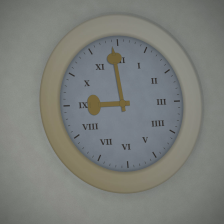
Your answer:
8:59
